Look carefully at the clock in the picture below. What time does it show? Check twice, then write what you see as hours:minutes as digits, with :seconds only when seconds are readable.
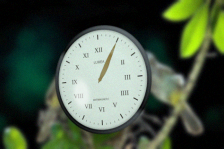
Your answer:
1:05
